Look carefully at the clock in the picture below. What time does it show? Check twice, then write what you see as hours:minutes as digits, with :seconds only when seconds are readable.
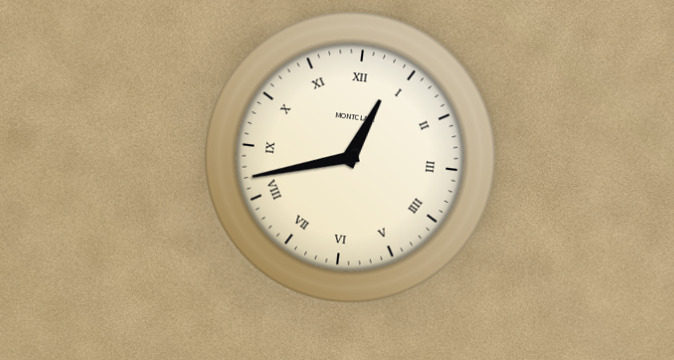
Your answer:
12:42
